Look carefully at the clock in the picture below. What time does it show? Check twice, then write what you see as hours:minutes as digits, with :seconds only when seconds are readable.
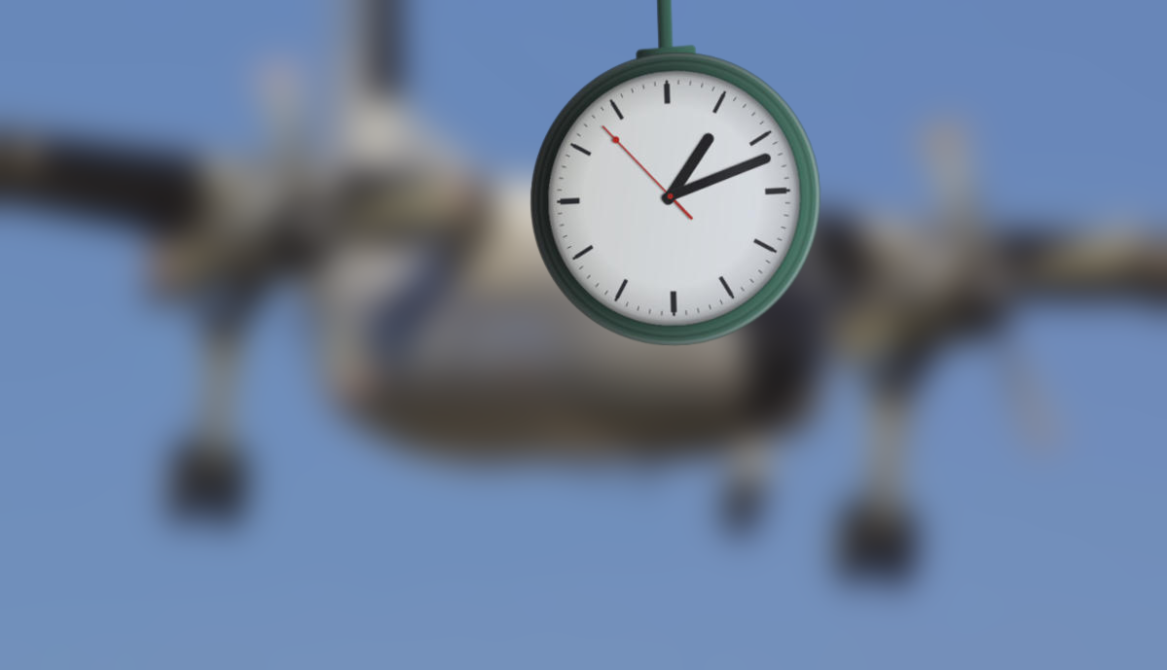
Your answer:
1:11:53
